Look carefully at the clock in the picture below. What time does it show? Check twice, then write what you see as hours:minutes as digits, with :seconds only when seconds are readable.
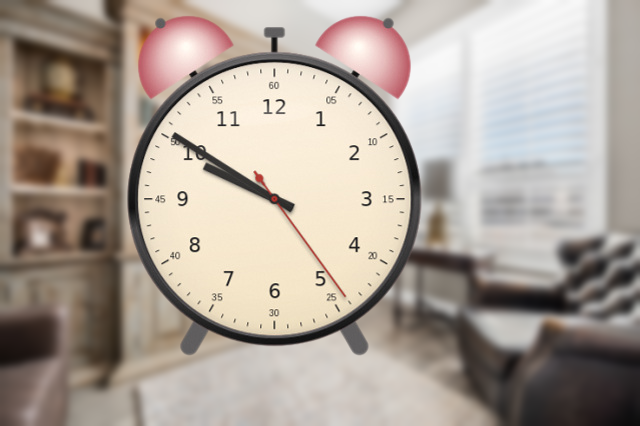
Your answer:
9:50:24
